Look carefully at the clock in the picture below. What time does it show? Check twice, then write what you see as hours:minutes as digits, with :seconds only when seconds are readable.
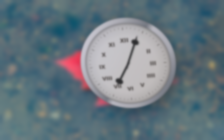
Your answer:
7:04
